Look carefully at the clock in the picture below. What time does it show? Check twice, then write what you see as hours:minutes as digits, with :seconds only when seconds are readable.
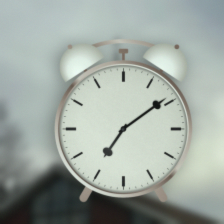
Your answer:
7:09
